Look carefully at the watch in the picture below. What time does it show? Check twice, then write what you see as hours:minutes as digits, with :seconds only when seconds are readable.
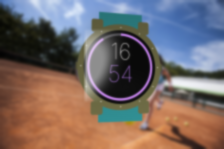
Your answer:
16:54
